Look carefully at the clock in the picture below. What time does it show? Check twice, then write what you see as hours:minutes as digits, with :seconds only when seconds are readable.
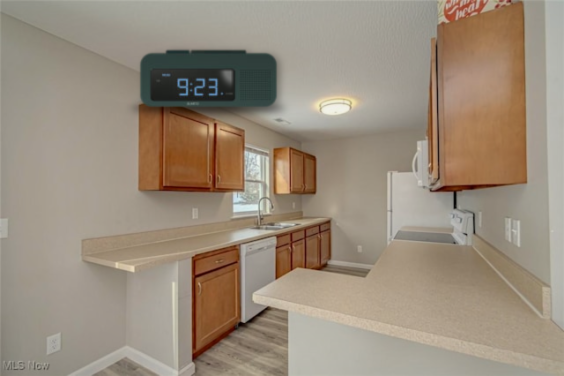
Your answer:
9:23
